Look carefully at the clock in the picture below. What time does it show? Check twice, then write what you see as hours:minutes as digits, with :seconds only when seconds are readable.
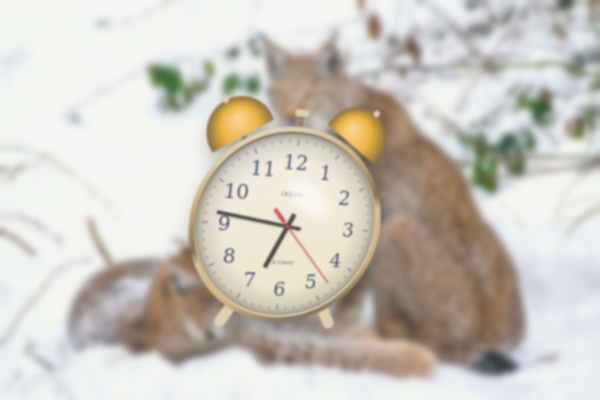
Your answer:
6:46:23
